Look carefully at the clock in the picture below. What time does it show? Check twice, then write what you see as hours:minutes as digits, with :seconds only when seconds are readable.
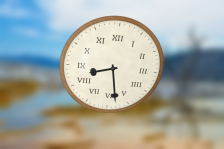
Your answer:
8:28
